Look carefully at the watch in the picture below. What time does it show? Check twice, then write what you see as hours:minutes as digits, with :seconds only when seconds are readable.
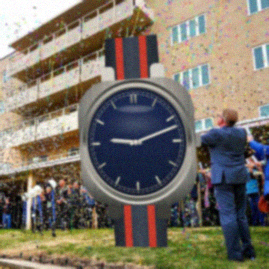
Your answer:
9:12
